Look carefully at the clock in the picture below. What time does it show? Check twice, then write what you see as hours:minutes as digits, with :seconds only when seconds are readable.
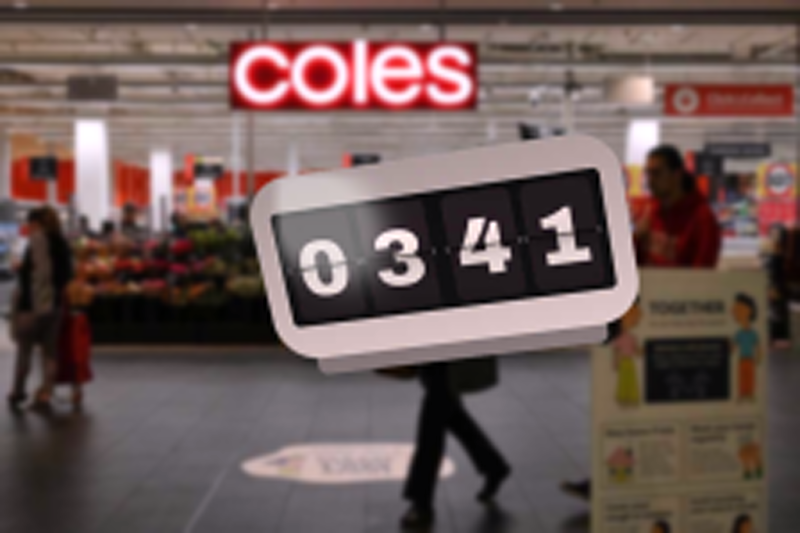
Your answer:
3:41
